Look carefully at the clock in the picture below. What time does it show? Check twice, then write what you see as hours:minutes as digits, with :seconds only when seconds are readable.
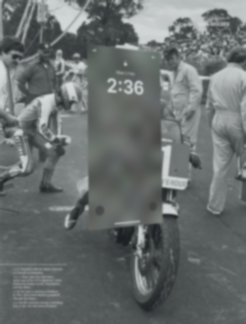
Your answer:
2:36
